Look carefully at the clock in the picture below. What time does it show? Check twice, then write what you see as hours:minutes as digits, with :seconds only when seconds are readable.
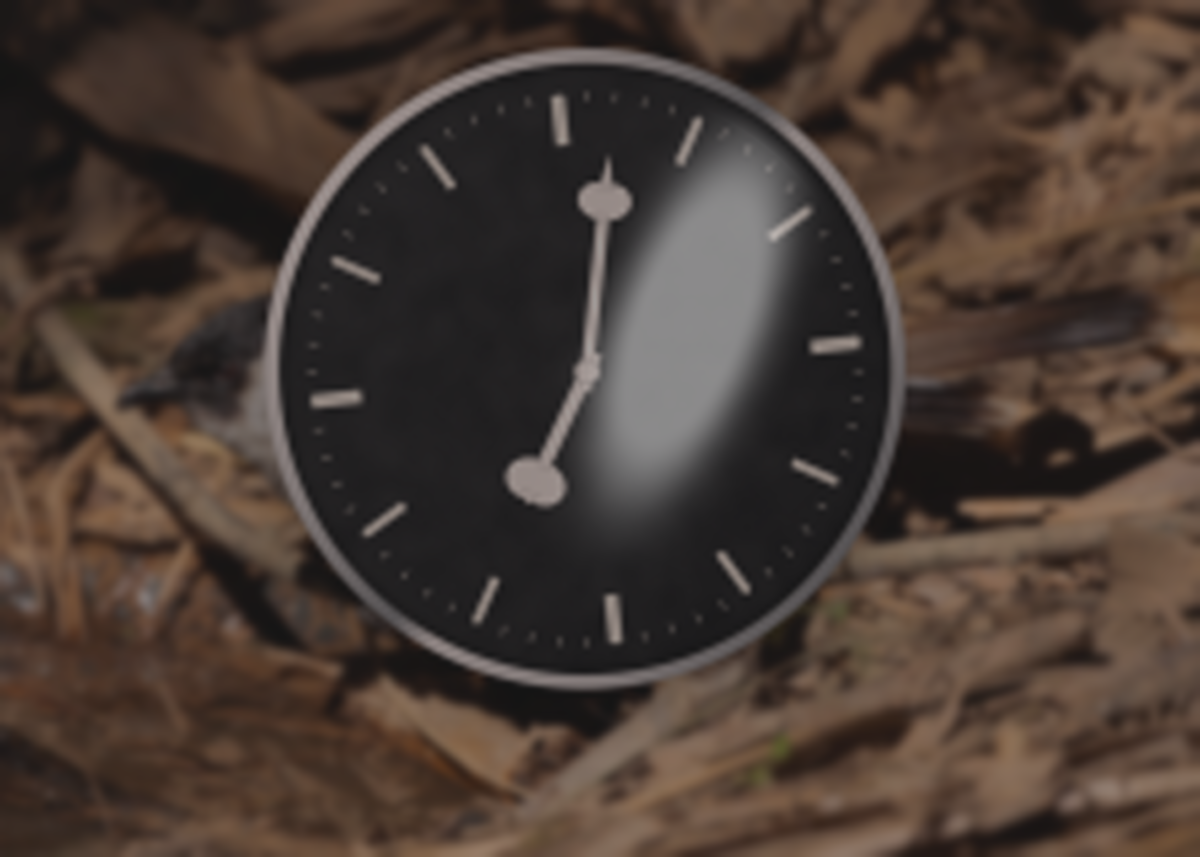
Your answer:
7:02
